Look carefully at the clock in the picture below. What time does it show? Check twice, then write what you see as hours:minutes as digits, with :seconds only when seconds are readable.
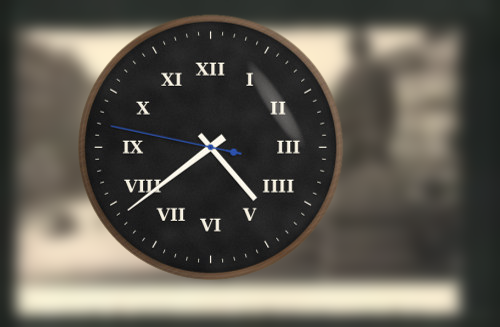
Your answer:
4:38:47
